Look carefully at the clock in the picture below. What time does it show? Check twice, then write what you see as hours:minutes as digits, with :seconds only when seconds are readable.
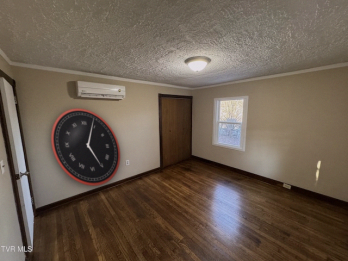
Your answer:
5:04
